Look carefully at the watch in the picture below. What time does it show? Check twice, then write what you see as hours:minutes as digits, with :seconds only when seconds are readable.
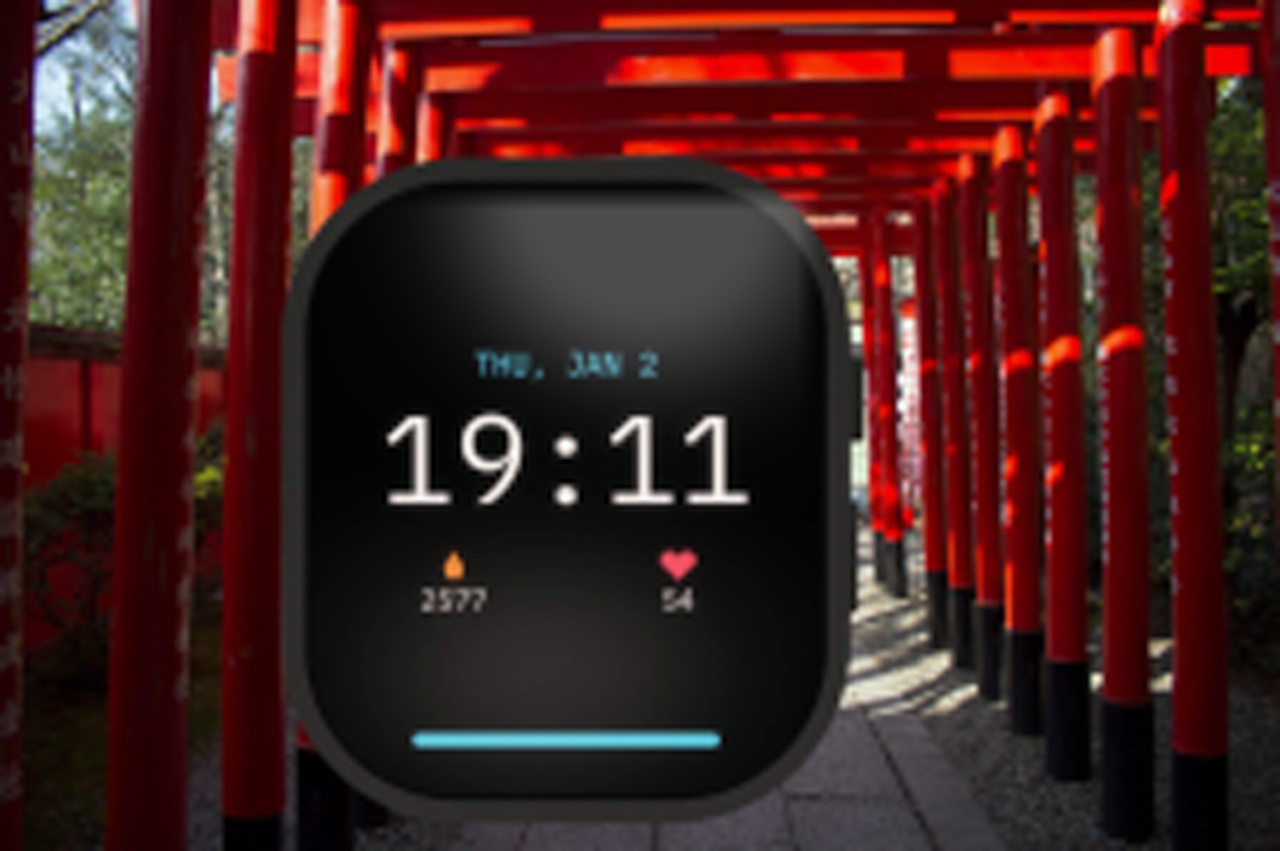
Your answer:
19:11
